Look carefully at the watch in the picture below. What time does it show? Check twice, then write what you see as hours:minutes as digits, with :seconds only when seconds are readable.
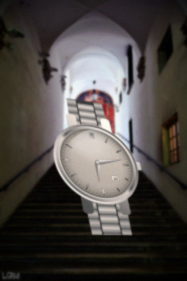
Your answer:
6:13
